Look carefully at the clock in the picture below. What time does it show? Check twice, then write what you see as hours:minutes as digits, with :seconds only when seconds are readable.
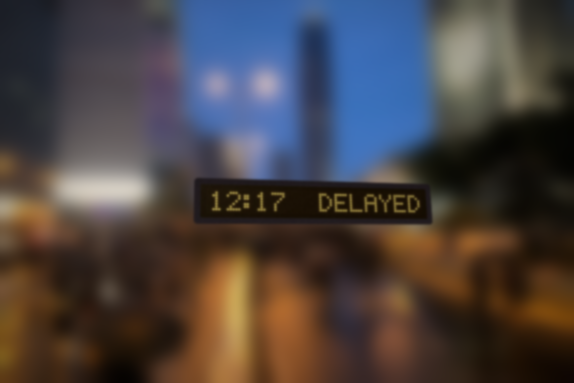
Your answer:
12:17
